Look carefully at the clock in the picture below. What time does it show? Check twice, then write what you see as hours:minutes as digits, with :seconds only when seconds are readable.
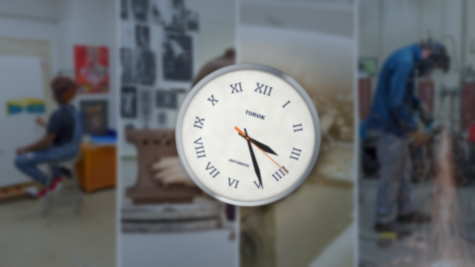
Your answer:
3:24:19
